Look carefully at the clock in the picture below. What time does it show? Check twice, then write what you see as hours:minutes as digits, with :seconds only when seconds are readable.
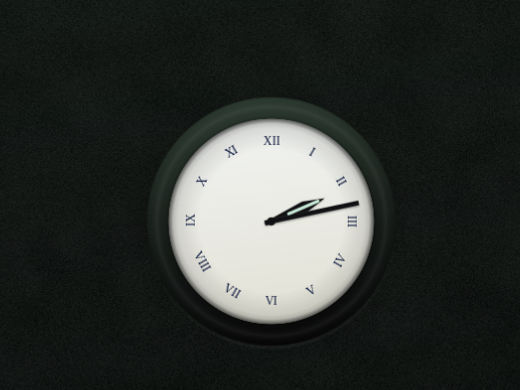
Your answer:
2:13
